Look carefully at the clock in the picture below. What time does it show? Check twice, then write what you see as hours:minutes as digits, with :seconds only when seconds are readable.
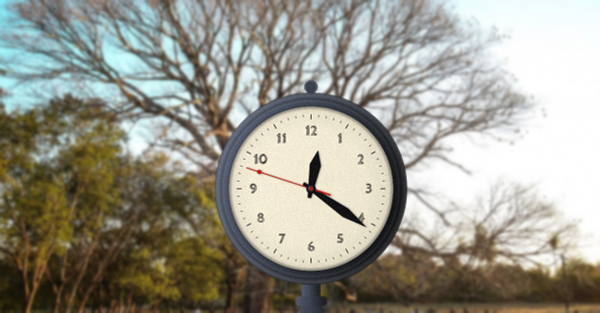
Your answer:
12:20:48
